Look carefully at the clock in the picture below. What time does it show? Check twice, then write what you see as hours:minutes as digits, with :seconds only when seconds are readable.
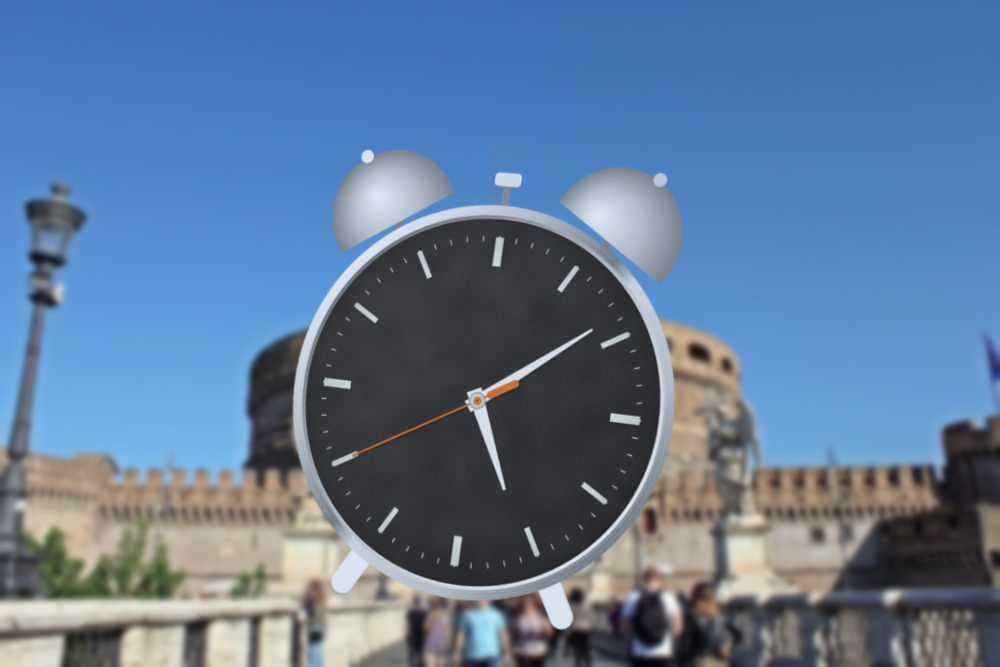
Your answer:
5:08:40
